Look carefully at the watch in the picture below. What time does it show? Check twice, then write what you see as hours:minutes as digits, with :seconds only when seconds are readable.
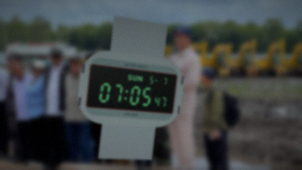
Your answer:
7:05
